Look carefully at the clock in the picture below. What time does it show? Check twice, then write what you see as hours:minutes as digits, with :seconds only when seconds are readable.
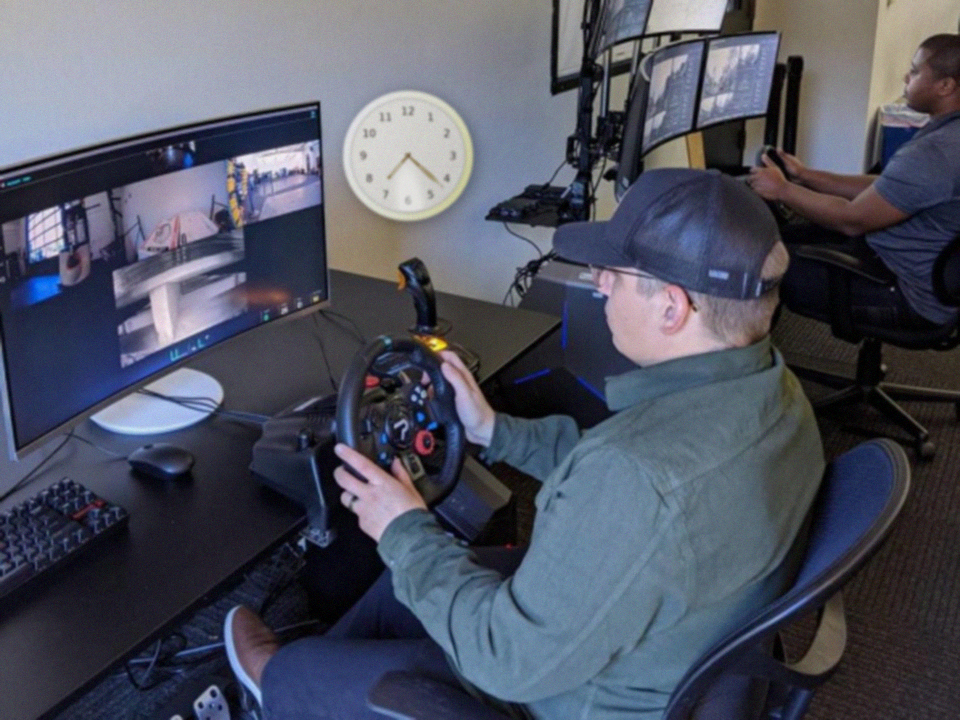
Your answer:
7:22
